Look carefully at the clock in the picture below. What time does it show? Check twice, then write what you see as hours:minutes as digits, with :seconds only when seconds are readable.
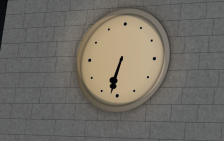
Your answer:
6:32
